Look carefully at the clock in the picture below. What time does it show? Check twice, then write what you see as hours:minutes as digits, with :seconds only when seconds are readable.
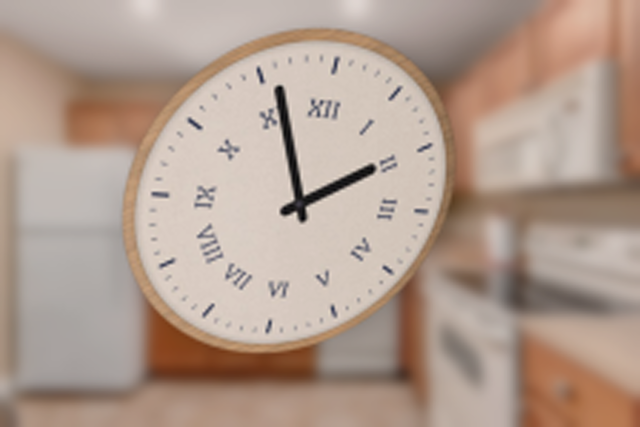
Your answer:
1:56
